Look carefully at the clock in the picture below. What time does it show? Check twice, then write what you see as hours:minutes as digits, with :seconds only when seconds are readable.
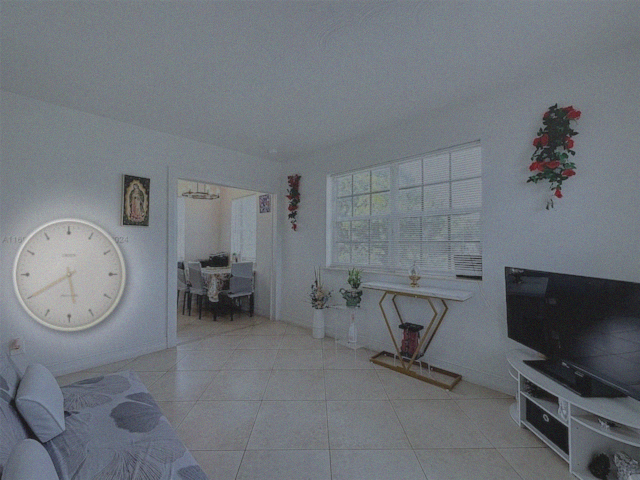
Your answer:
5:40
